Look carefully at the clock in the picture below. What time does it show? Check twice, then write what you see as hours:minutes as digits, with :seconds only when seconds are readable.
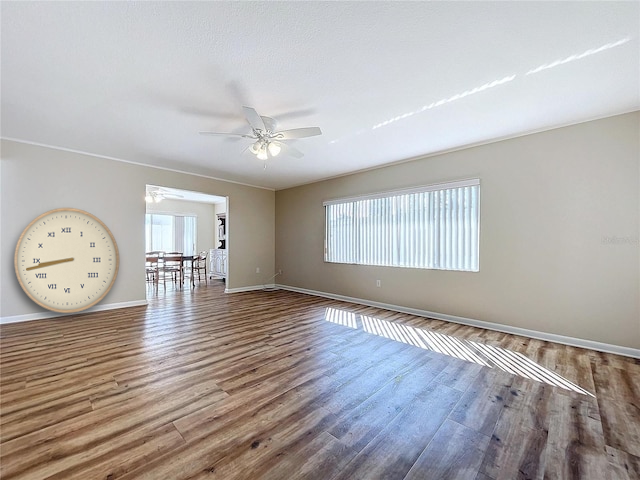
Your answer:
8:43
